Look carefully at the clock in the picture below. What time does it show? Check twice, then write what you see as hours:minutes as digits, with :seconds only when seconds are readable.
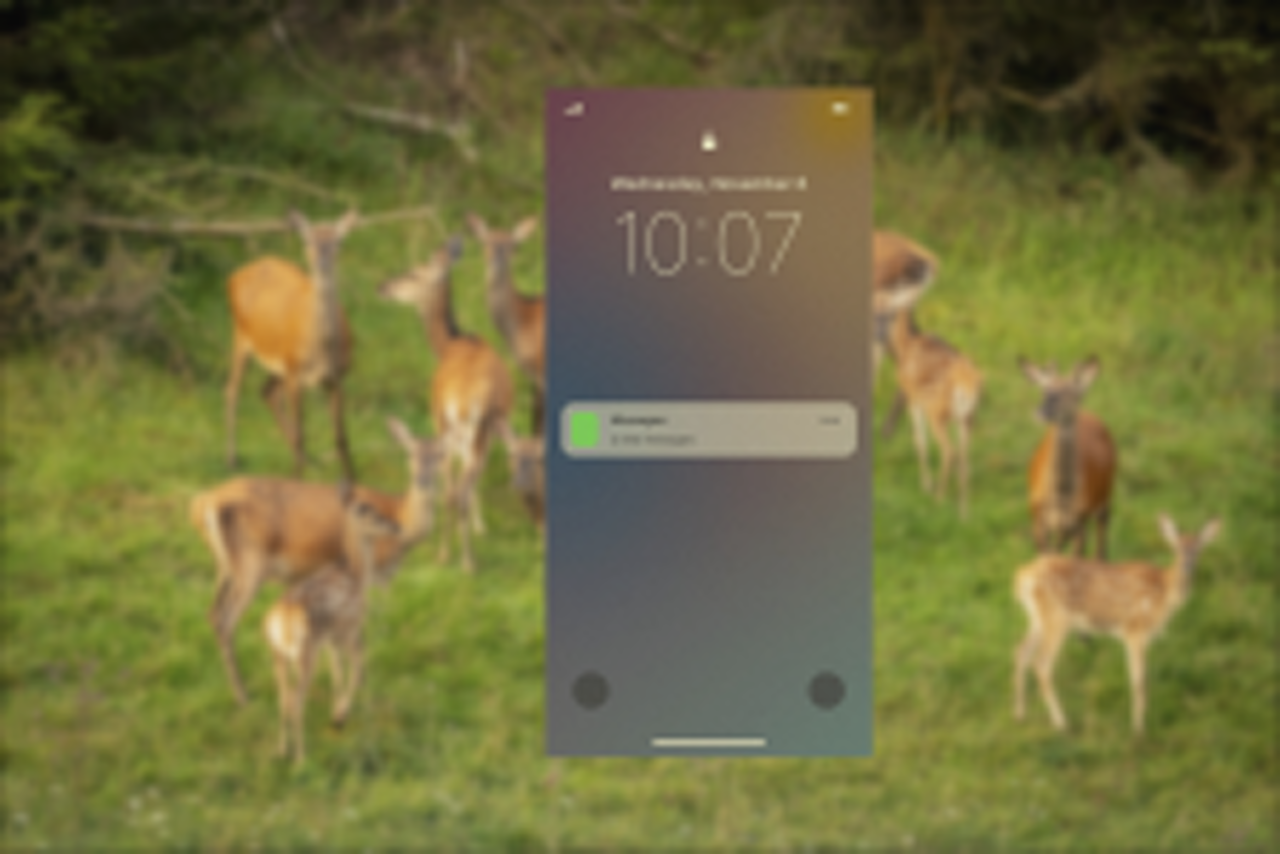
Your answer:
10:07
